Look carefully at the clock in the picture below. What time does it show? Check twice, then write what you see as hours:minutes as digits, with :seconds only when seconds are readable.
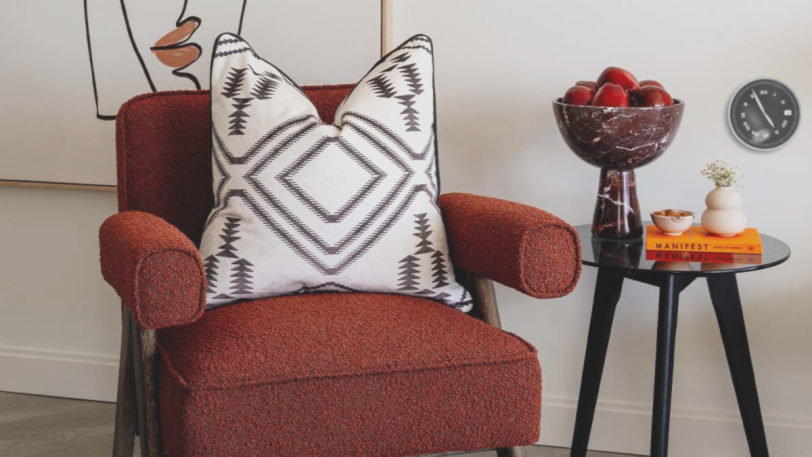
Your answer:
4:56
